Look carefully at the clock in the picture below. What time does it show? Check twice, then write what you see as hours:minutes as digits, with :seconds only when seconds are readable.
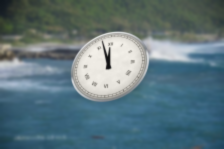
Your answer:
11:57
